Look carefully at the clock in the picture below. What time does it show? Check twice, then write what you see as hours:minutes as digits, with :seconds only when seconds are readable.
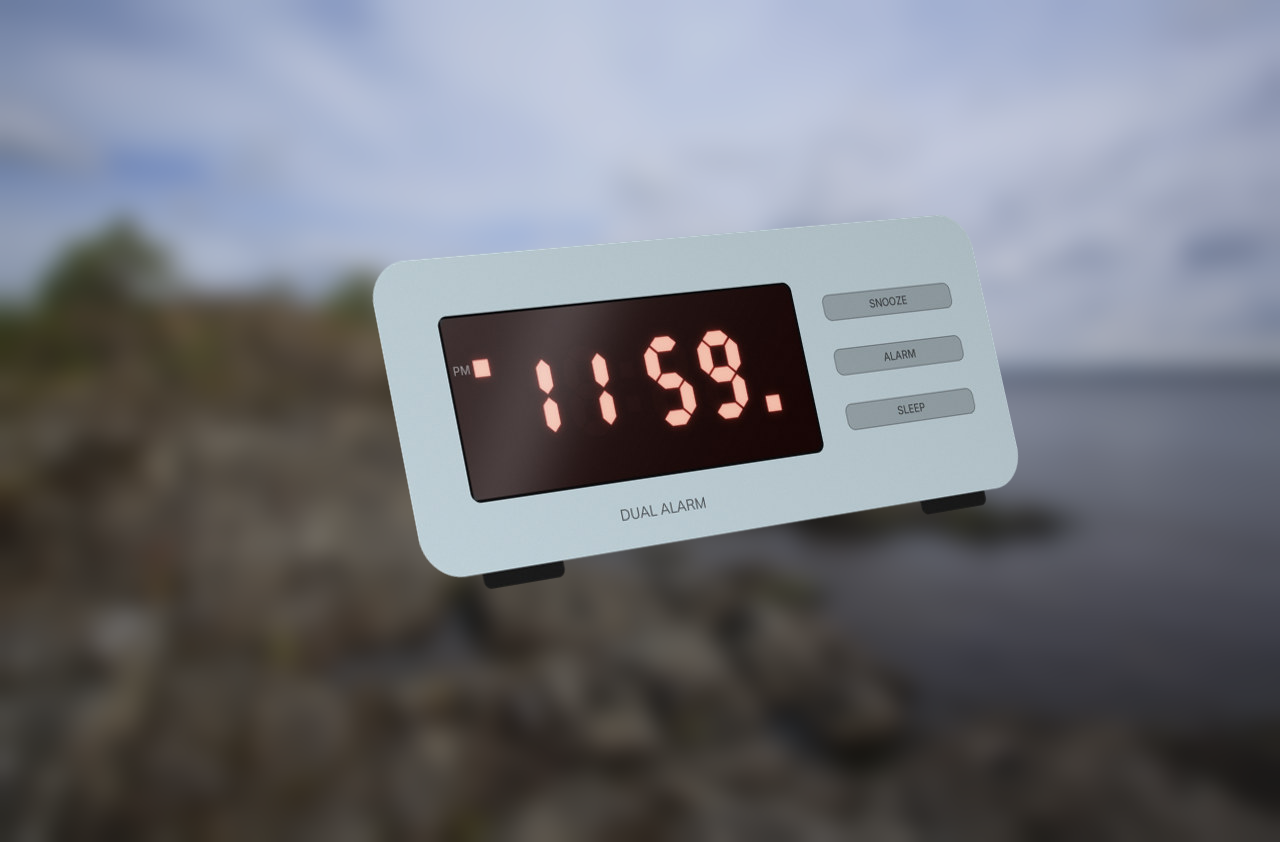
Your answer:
11:59
